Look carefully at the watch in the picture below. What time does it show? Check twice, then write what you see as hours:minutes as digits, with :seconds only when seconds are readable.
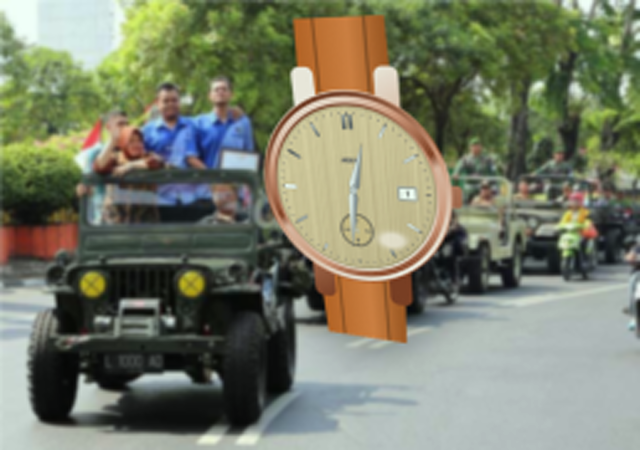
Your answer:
12:31
